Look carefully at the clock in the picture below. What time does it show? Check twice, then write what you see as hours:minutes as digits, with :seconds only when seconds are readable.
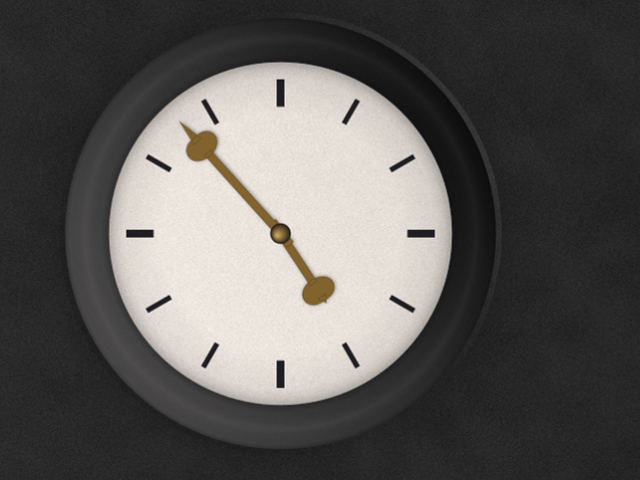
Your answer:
4:53
